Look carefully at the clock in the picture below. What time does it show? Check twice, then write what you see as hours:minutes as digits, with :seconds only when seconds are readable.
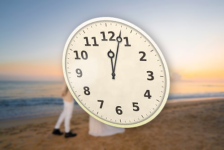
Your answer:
12:03
